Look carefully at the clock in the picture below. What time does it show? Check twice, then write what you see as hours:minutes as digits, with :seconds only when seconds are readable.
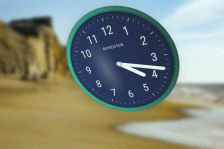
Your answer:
4:18
